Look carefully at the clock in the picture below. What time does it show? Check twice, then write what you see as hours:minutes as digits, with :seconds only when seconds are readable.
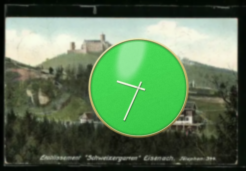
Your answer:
9:34
